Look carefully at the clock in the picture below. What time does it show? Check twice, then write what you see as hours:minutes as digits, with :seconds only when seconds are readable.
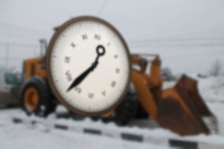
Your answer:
12:37
